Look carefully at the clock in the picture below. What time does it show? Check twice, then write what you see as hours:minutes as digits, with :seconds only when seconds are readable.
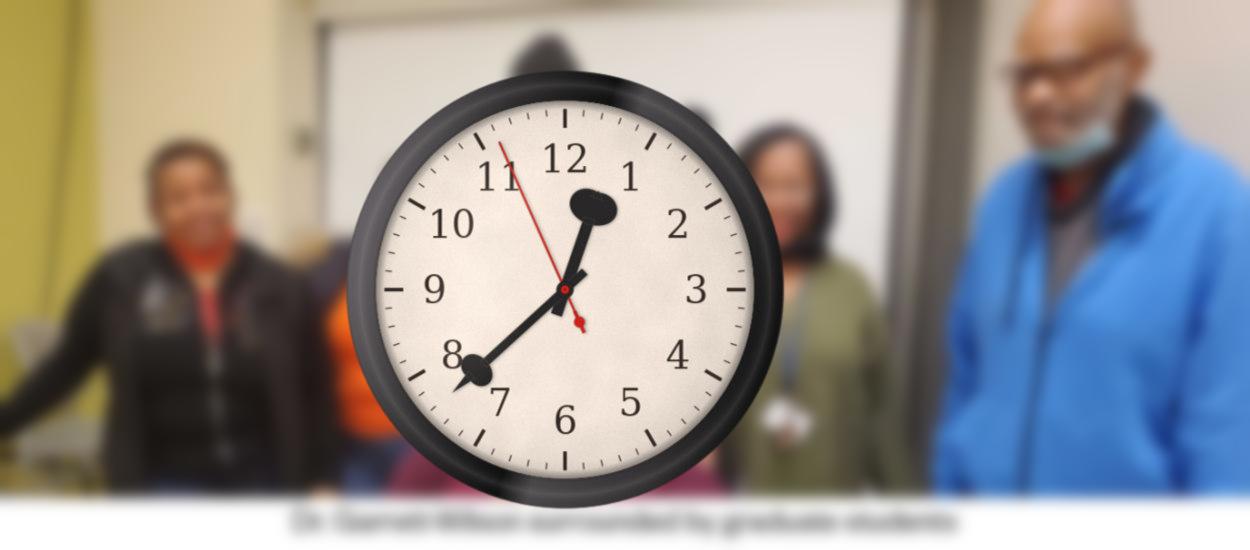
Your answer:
12:37:56
